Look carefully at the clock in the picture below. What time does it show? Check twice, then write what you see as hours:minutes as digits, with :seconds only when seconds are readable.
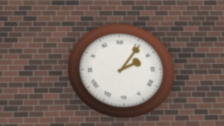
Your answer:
2:06
